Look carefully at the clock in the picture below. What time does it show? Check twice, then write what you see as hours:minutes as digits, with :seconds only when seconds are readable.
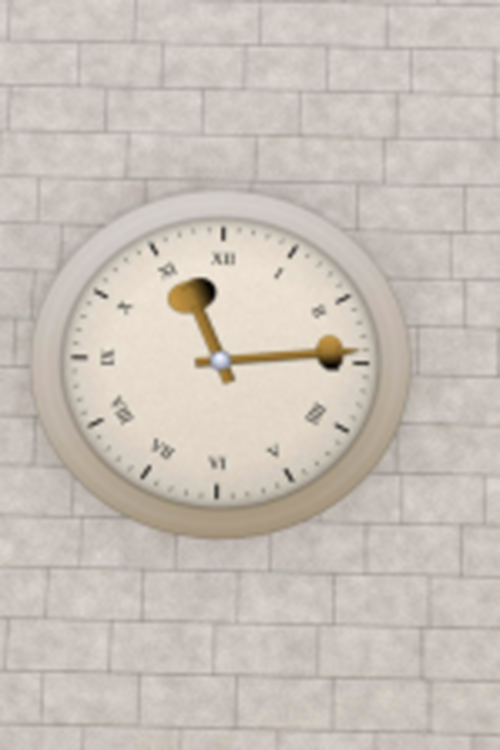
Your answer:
11:14
